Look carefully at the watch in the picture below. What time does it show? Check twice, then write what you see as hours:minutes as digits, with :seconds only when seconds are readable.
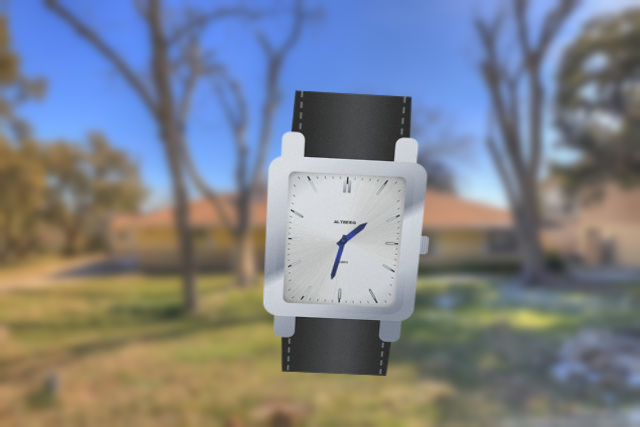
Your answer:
1:32
